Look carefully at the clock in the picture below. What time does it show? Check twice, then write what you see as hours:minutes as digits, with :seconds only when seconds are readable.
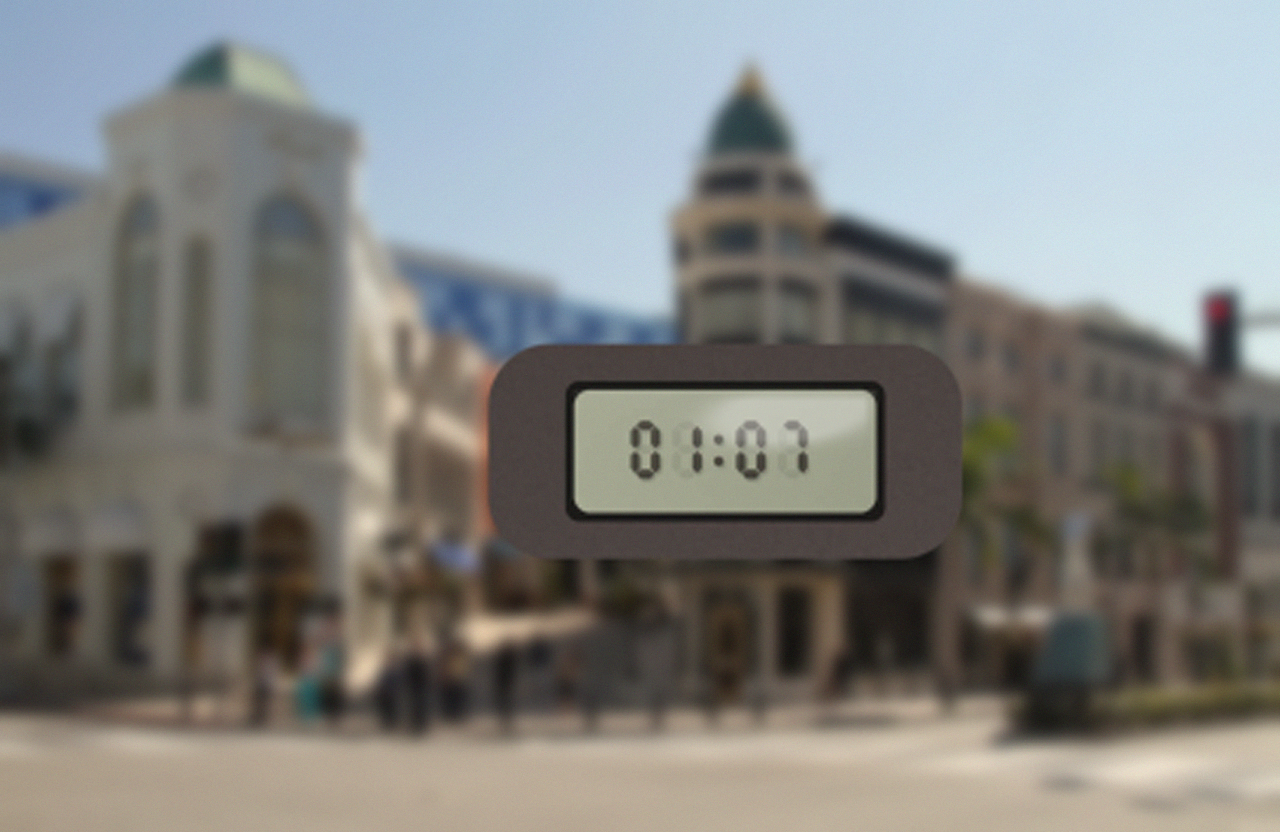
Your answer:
1:07
